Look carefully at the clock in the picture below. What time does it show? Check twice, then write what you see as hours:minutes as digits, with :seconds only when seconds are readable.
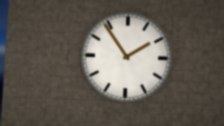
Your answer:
1:54
